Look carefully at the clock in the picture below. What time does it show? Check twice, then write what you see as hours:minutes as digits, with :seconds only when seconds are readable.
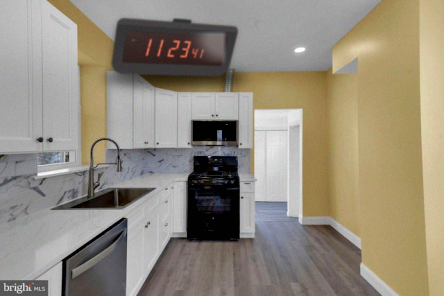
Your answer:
11:23:41
